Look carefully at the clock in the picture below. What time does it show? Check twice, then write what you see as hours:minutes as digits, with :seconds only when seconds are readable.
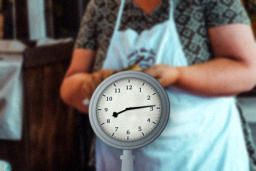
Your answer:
8:14
